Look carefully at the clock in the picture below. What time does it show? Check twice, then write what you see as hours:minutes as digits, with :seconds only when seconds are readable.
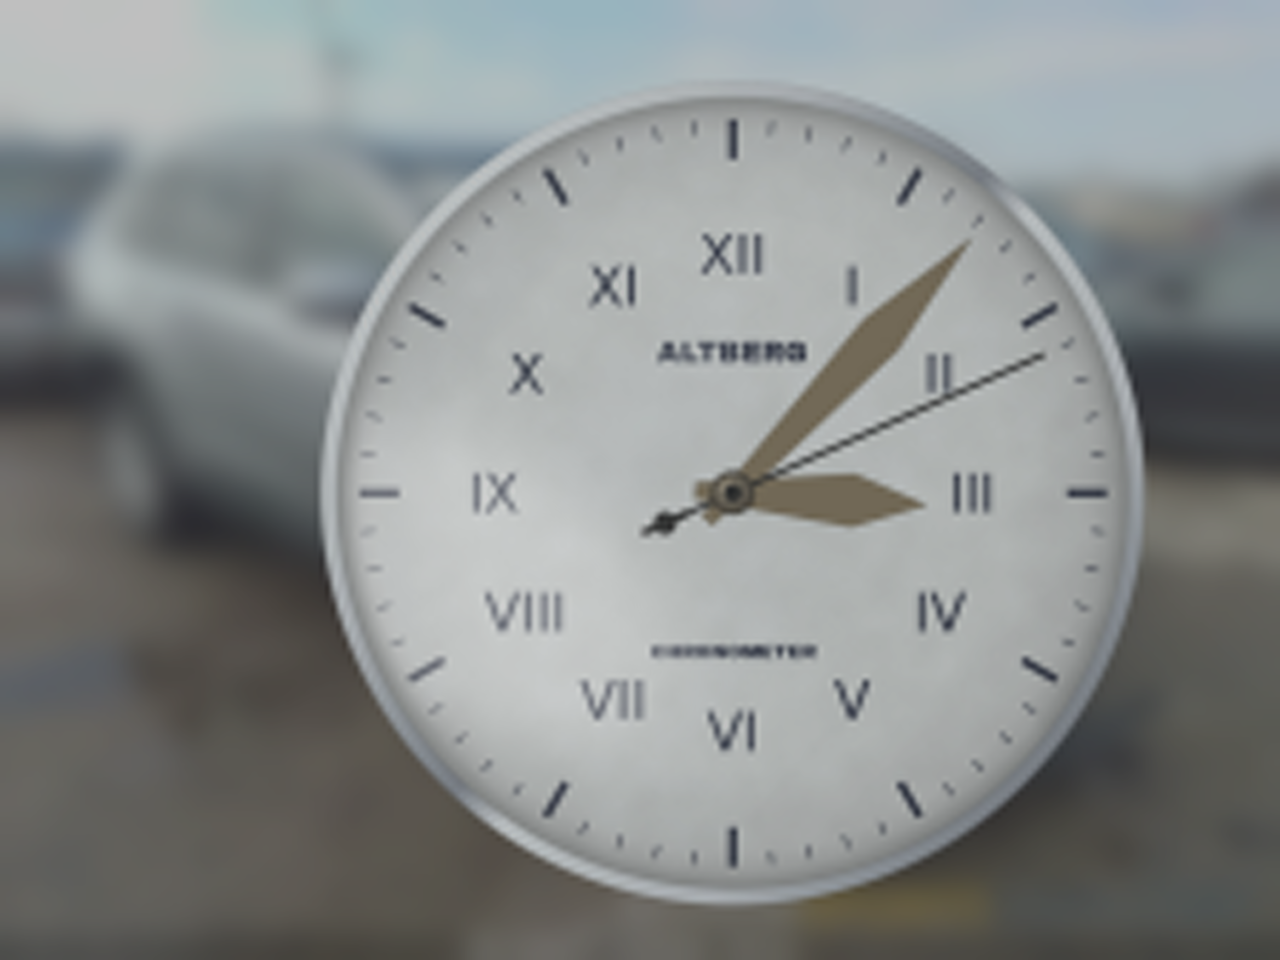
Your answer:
3:07:11
